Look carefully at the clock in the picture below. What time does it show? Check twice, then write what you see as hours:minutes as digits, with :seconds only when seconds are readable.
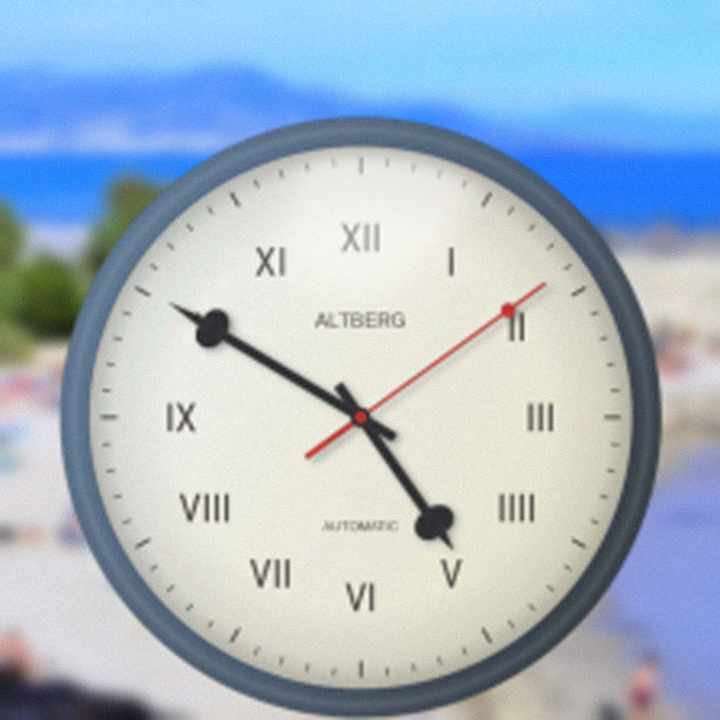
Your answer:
4:50:09
